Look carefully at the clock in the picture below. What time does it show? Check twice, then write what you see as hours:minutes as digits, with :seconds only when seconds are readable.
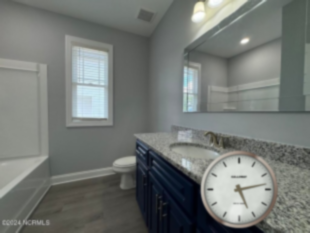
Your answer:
5:13
